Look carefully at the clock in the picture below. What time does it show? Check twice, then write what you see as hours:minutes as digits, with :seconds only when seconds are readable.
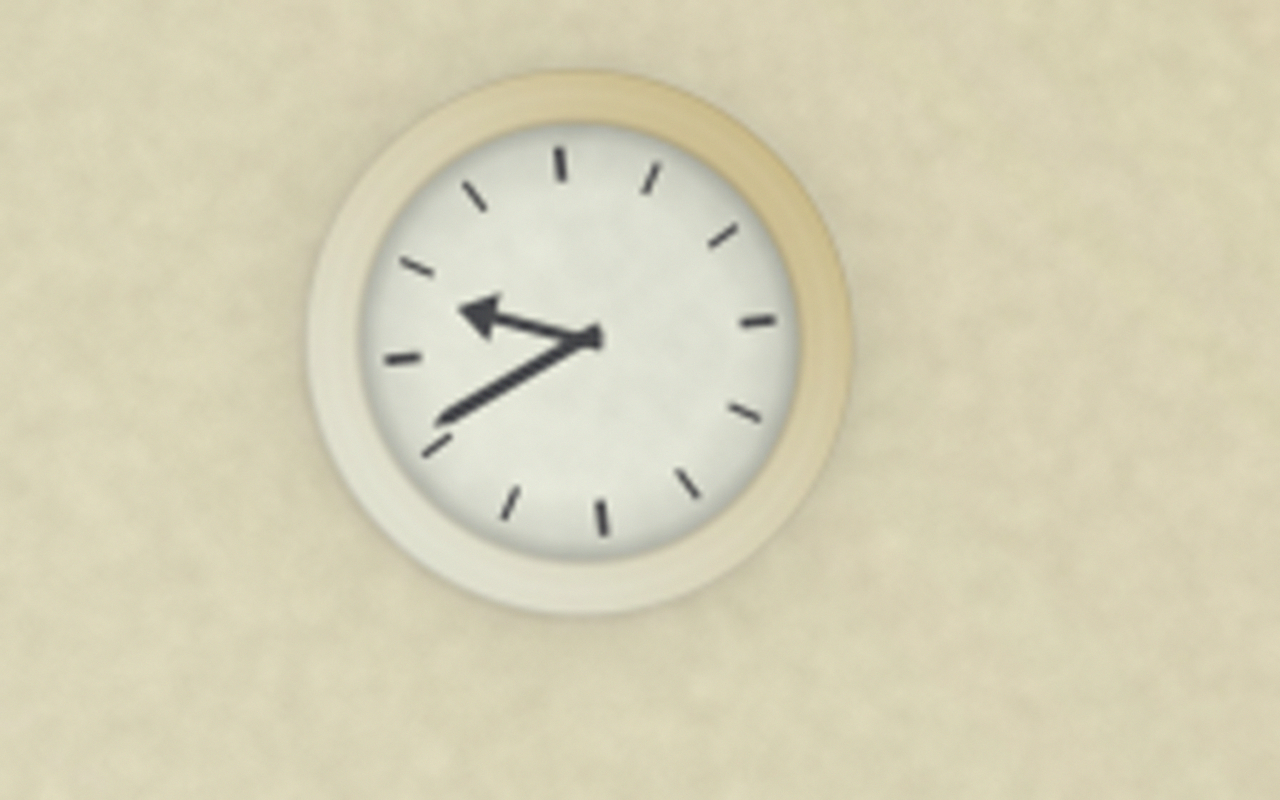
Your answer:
9:41
